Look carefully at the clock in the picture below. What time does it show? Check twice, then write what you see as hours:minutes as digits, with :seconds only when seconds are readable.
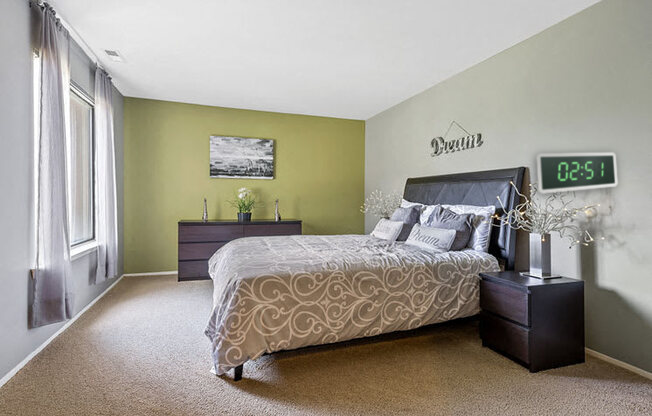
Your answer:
2:51
